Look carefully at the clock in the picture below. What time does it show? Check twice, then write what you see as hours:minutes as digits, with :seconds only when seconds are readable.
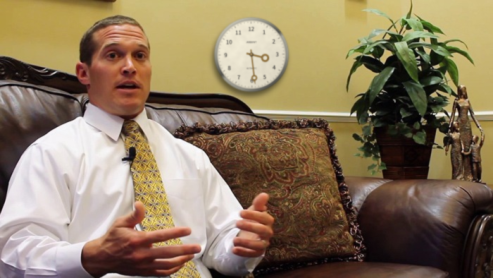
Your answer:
3:29
